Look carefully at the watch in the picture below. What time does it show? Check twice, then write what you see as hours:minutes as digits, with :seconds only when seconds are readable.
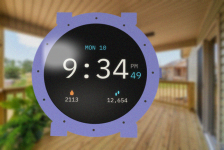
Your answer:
9:34:49
